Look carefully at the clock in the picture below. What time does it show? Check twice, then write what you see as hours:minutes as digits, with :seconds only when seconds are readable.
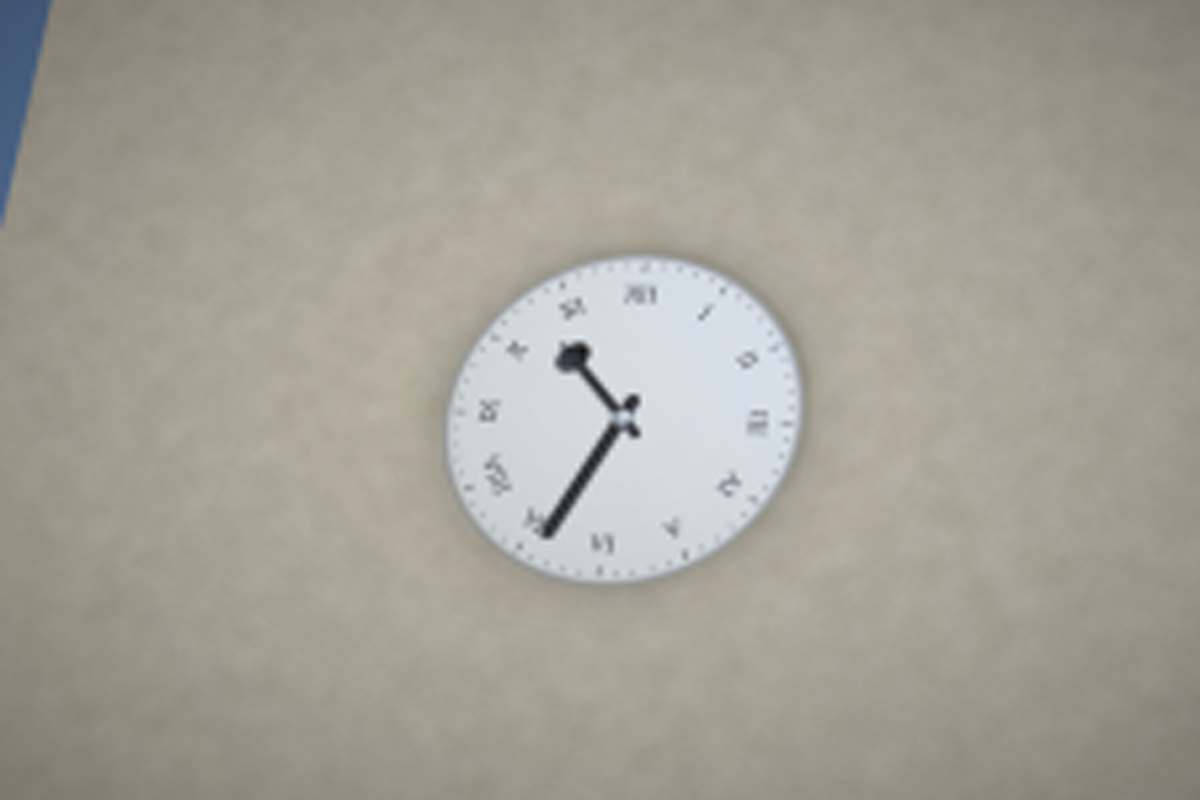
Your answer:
10:34
